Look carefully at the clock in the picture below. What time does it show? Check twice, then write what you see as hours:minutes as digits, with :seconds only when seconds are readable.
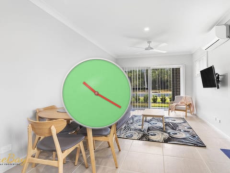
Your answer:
10:20
